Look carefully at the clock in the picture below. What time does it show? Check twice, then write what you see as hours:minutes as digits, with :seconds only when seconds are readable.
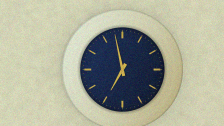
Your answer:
6:58
